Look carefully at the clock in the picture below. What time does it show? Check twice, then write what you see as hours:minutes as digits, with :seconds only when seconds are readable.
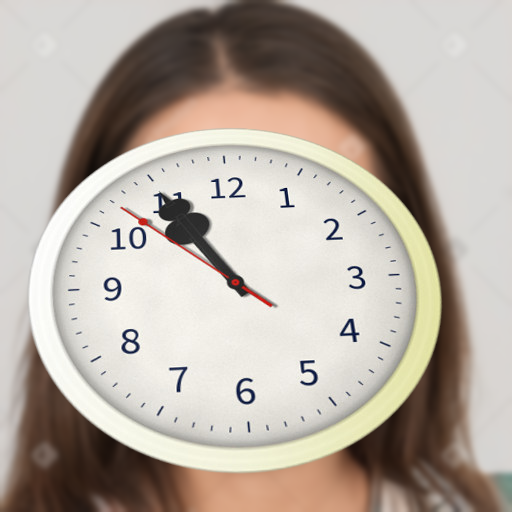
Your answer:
10:54:52
